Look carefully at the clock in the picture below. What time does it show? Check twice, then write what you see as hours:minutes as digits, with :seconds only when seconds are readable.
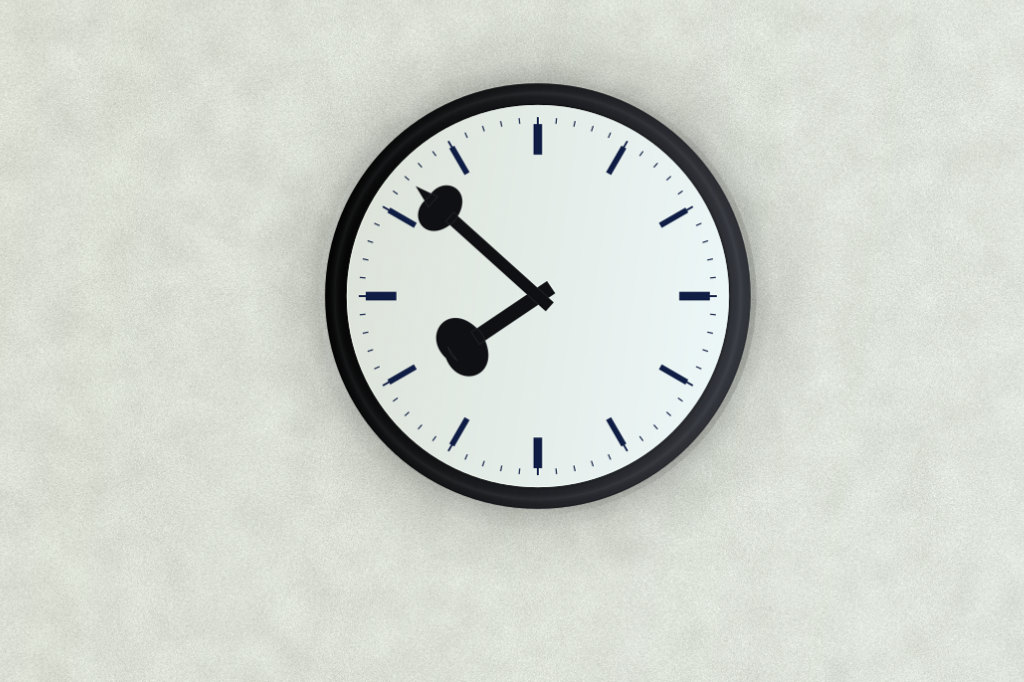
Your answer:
7:52
